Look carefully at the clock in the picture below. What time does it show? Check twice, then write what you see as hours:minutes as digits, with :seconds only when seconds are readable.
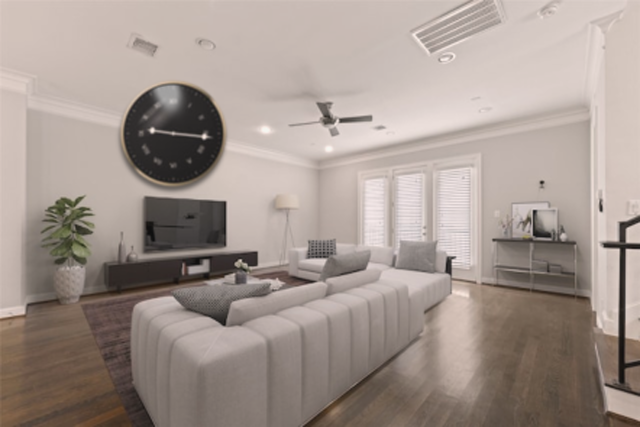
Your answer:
9:16
